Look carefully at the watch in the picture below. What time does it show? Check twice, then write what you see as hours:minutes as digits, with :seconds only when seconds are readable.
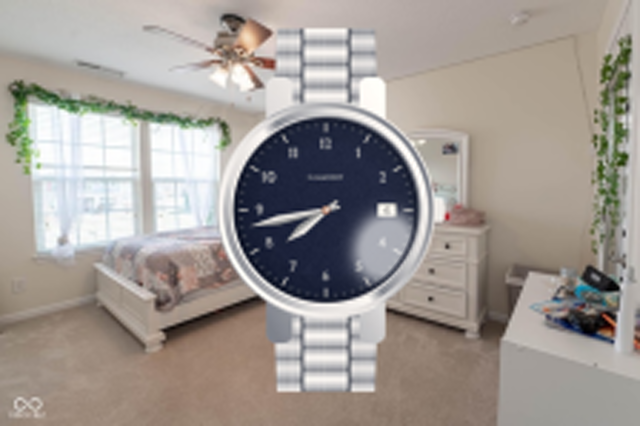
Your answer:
7:43
